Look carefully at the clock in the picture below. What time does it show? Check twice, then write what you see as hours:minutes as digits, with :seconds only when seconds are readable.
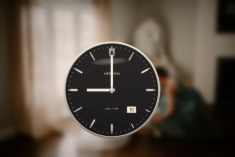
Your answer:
9:00
